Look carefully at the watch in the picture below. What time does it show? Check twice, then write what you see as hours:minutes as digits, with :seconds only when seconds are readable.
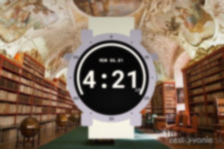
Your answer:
4:21
